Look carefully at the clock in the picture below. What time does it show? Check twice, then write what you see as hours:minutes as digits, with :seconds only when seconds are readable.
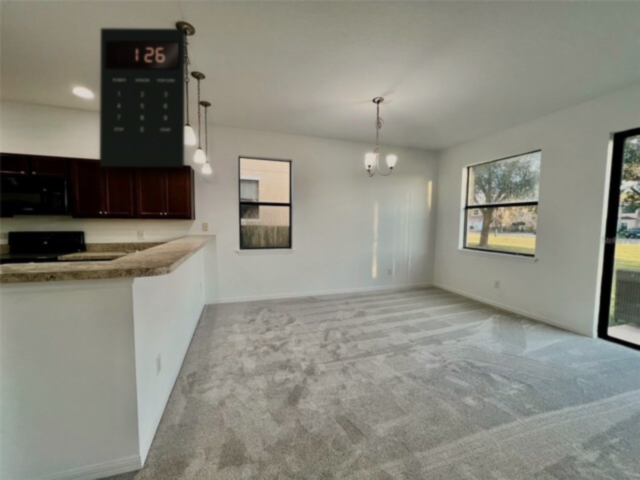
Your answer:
1:26
